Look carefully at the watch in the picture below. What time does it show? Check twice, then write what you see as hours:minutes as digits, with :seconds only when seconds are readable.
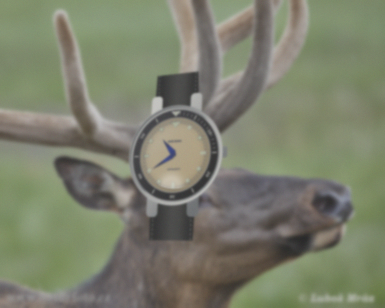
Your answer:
10:40
